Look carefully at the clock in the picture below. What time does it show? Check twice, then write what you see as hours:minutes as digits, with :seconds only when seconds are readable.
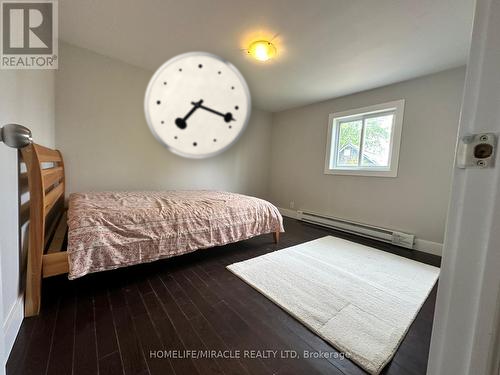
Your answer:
7:18
